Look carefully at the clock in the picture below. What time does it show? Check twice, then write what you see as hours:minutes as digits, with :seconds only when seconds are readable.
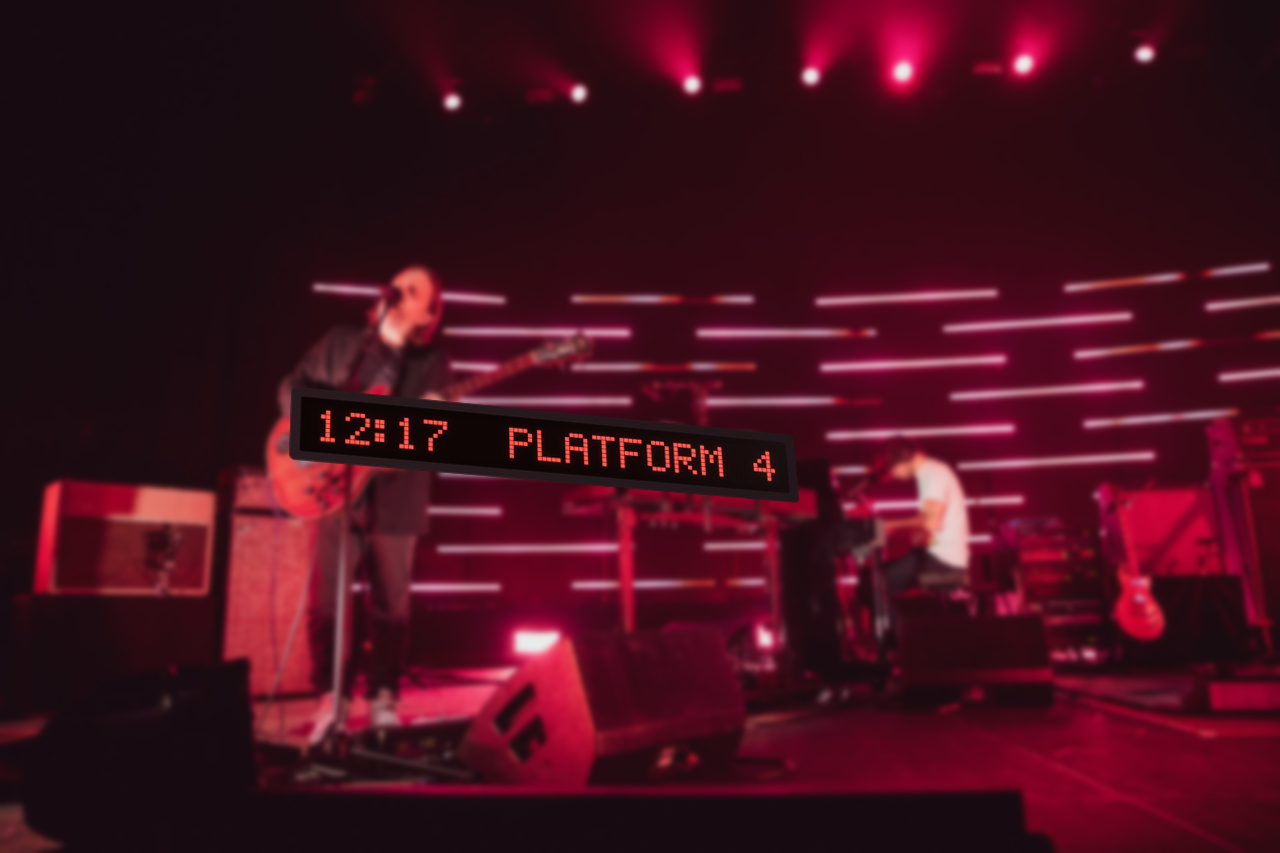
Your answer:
12:17
